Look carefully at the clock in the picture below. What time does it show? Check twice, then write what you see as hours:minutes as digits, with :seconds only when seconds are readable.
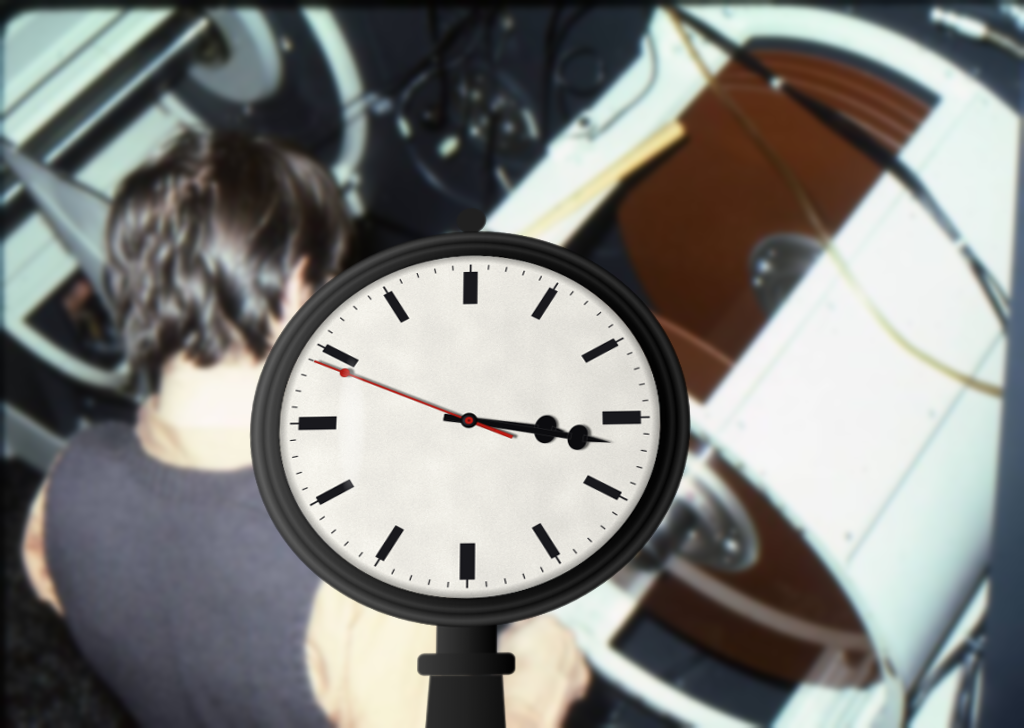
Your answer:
3:16:49
